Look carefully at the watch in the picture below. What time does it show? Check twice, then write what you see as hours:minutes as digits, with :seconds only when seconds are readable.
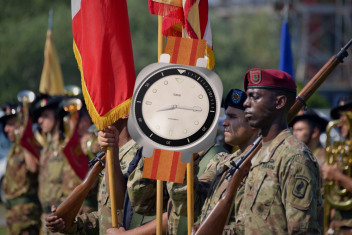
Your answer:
8:15
